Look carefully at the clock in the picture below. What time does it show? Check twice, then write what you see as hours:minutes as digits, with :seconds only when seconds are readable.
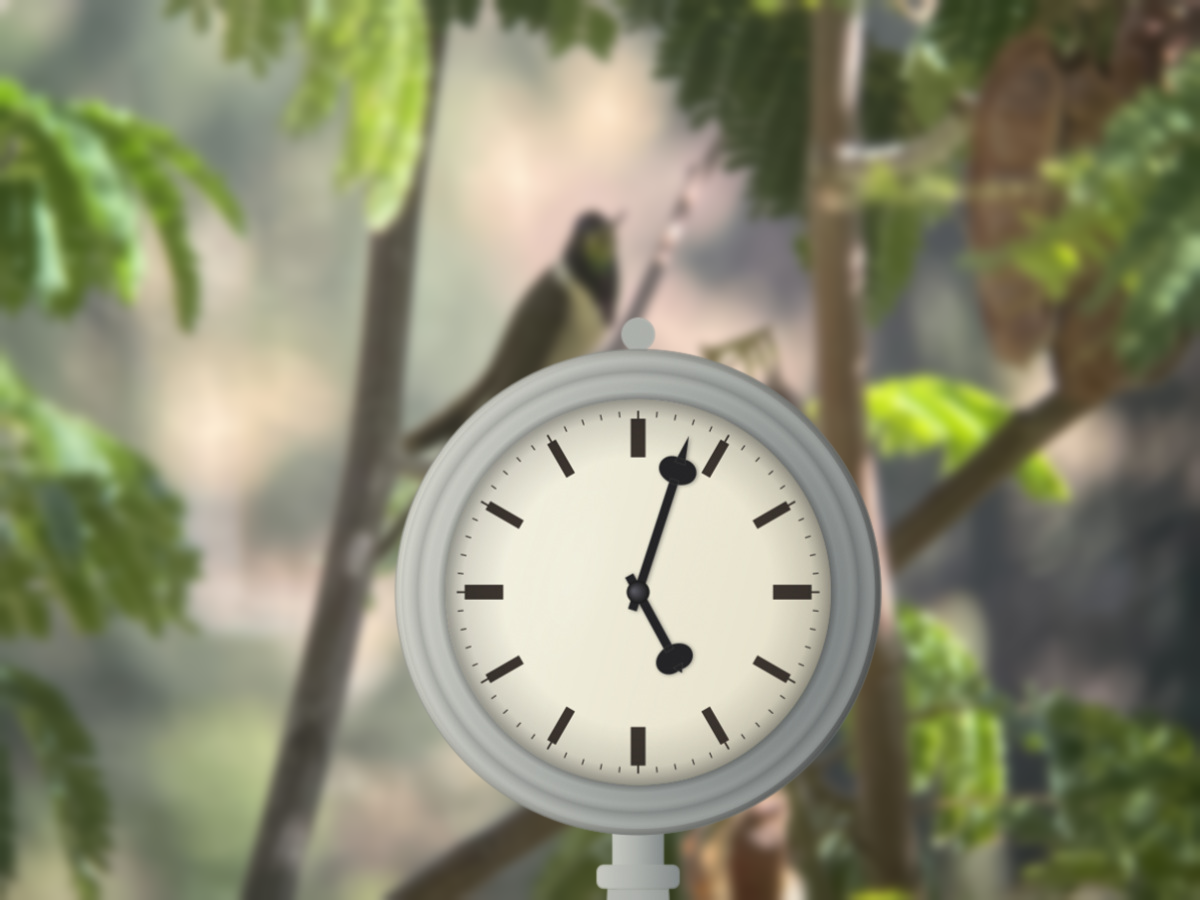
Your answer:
5:03
